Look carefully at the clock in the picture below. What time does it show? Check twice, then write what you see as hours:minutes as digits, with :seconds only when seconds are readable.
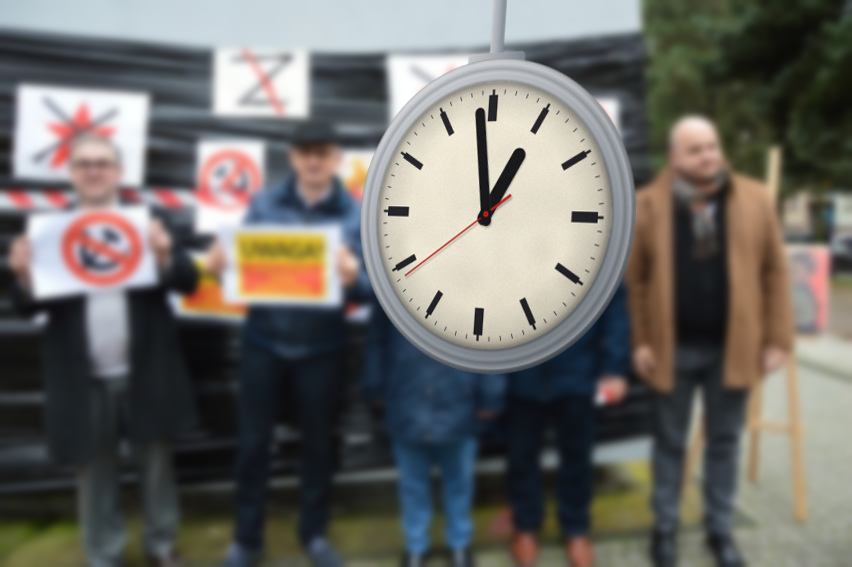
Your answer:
12:58:39
